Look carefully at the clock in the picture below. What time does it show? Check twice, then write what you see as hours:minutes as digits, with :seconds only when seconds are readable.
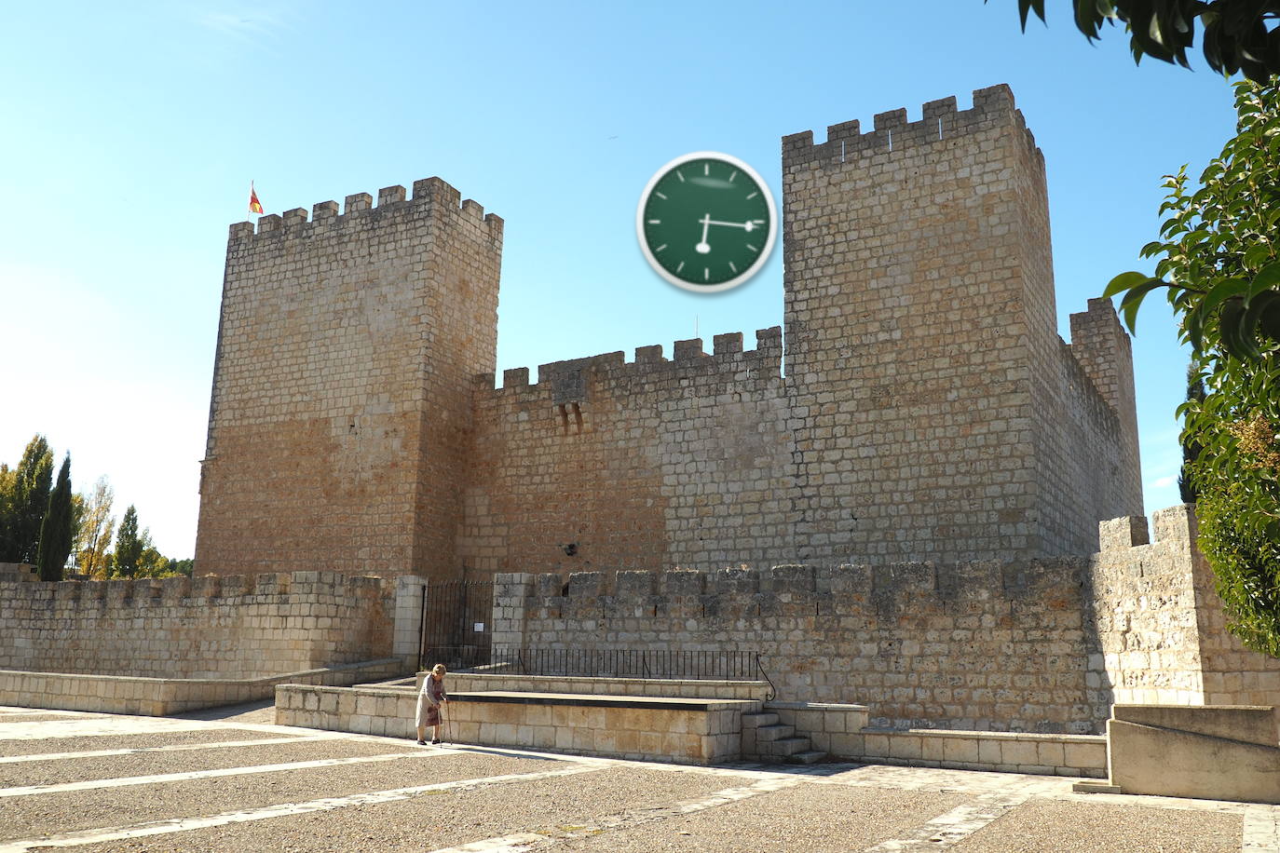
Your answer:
6:16
